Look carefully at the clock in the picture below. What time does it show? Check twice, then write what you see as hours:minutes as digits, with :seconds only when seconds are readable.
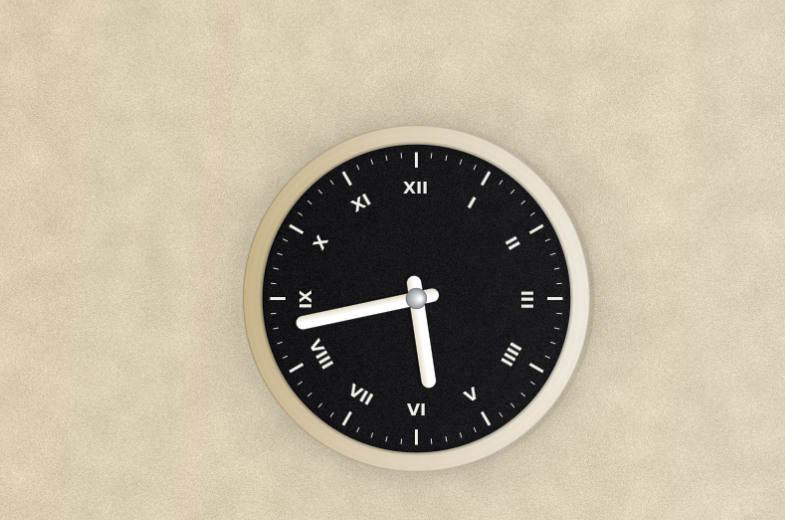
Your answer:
5:43
